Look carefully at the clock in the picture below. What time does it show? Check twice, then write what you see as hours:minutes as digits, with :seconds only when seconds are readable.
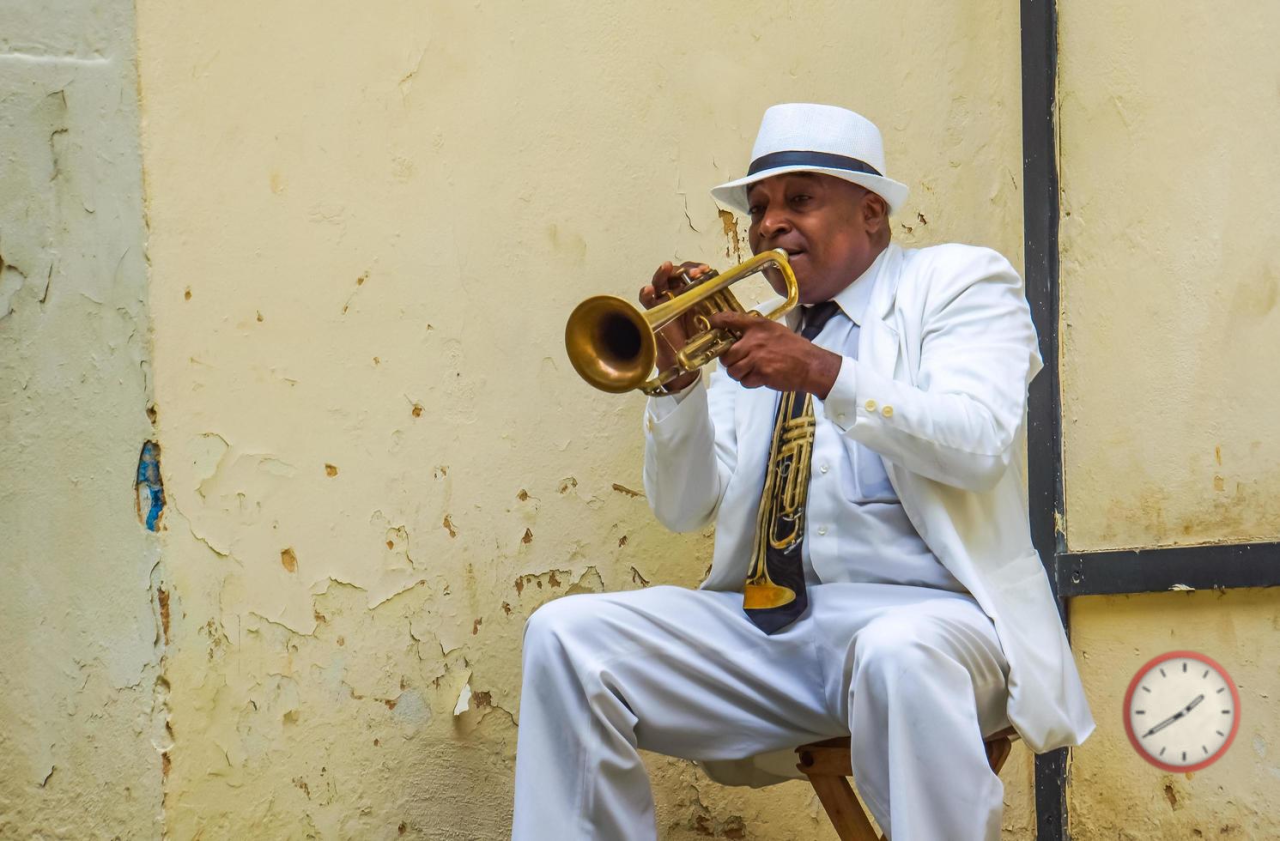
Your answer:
1:40
